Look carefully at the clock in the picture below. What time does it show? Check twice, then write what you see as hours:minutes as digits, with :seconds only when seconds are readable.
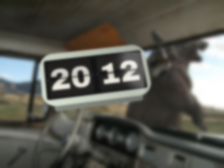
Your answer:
20:12
